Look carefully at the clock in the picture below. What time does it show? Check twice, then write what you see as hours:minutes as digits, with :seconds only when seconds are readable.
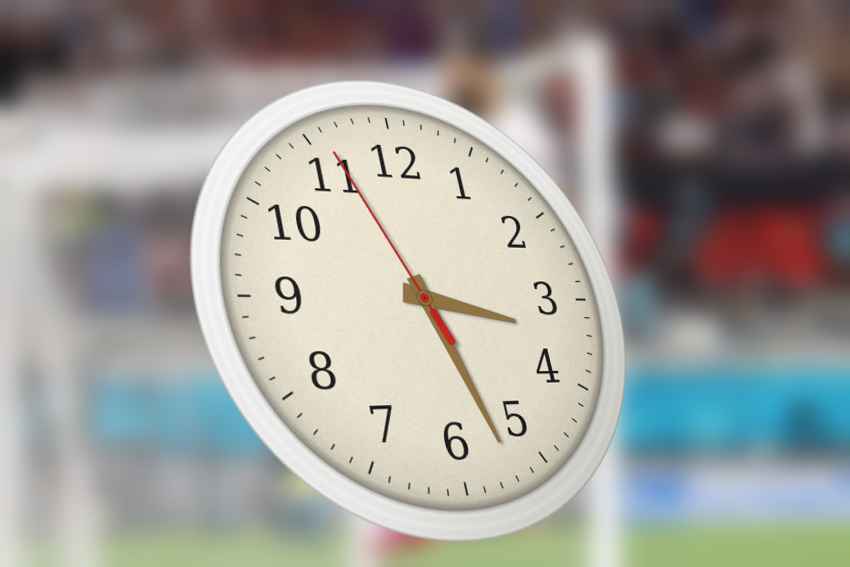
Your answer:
3:26:56
